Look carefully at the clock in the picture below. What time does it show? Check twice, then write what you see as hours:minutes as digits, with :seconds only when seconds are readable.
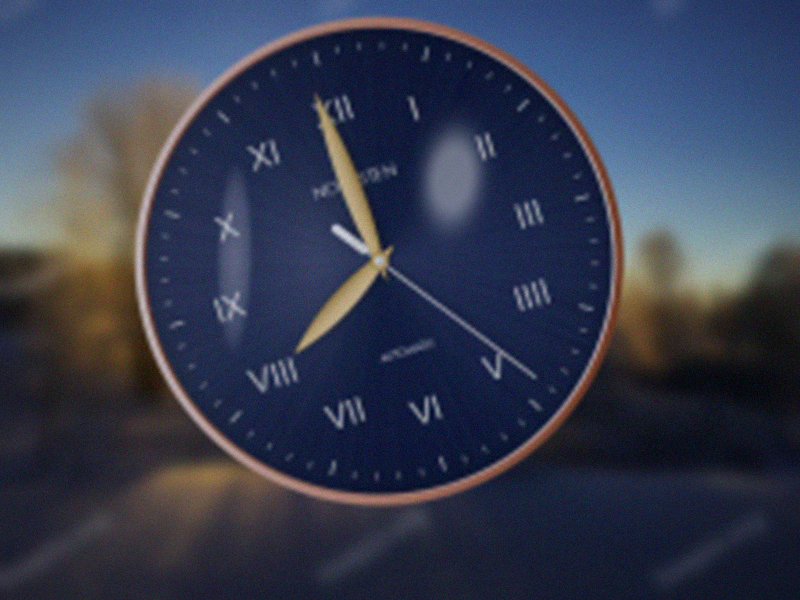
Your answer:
7:59:24
